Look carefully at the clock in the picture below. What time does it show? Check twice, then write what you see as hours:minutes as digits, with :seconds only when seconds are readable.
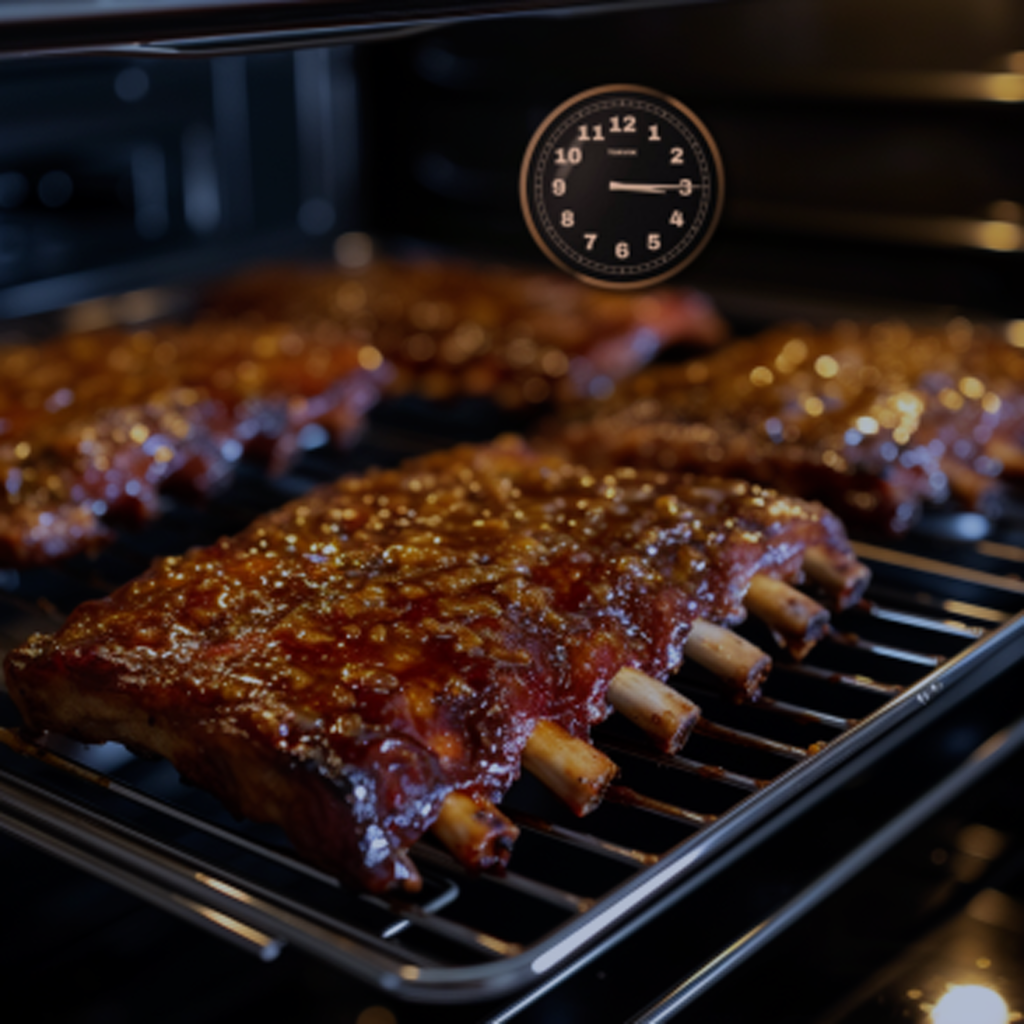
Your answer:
3:15
